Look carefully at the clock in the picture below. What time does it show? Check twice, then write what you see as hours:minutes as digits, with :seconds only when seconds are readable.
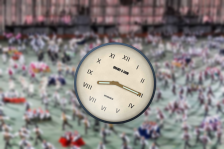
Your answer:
8:15
